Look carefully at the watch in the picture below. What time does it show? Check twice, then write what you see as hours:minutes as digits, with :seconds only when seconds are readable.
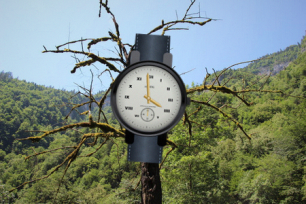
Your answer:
3:59
